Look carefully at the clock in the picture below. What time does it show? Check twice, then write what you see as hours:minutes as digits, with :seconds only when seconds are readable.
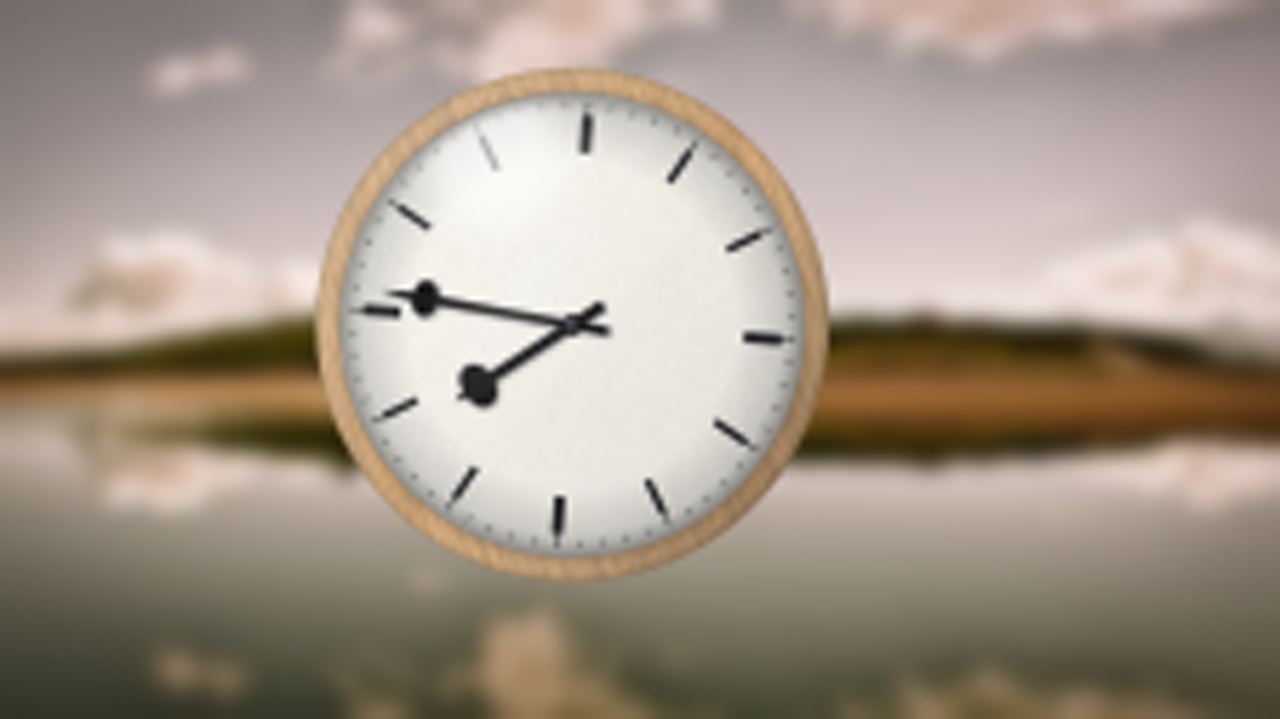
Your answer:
7:46
